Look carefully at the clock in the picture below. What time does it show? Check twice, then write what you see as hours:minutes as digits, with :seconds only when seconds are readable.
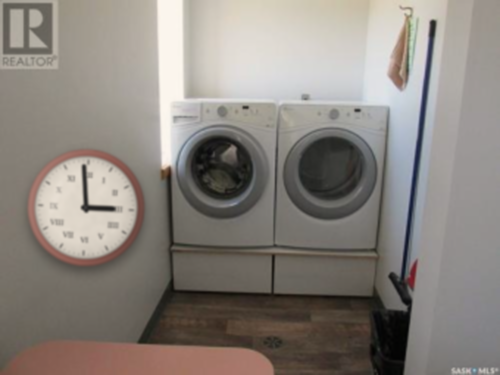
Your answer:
2:59
